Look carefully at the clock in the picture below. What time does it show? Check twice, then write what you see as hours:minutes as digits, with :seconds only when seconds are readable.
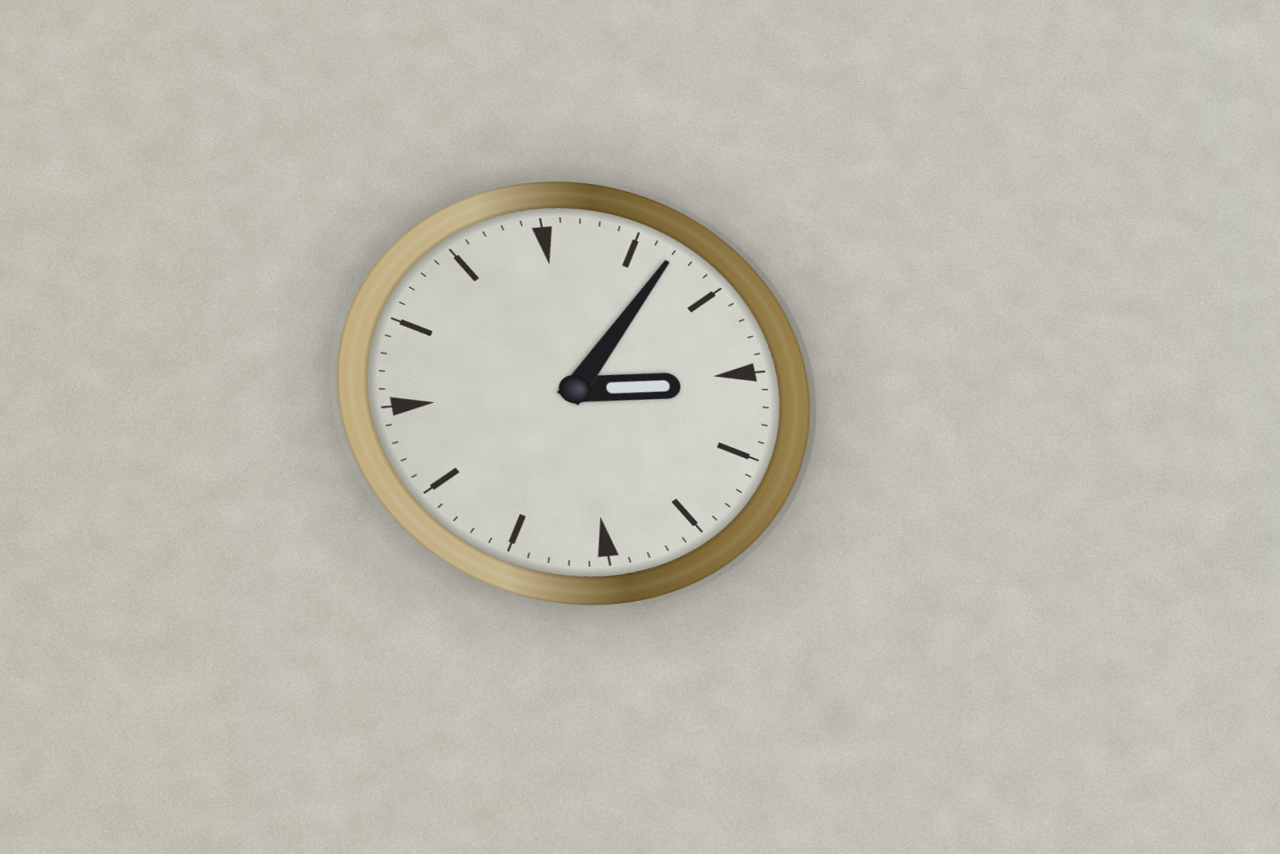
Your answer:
3:07
